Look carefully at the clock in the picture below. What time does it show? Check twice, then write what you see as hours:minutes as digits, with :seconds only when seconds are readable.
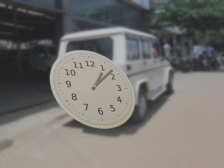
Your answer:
1:08
